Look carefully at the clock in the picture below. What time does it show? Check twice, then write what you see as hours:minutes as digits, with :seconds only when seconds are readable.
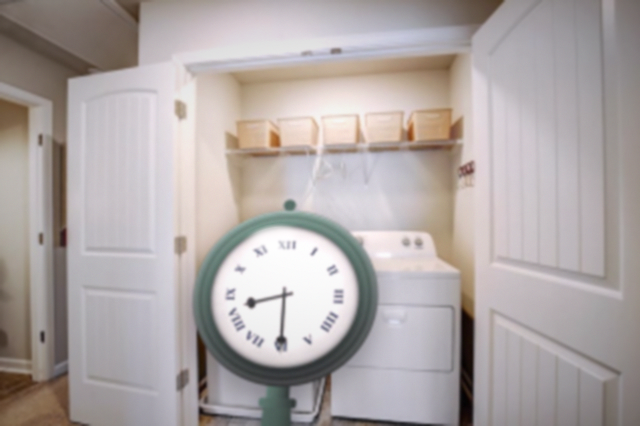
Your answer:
8:30
